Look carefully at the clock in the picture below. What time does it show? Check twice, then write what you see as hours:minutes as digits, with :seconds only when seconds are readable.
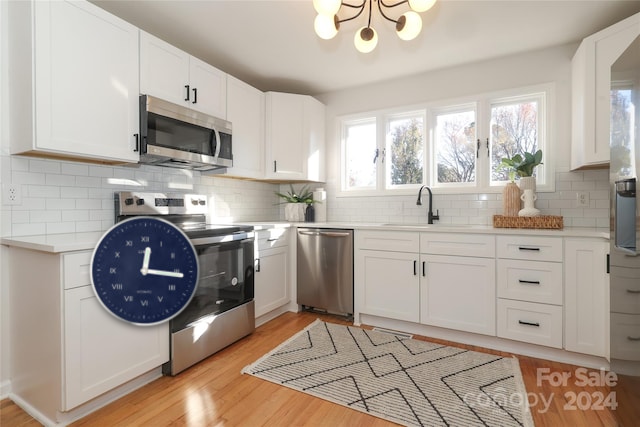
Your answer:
12:16
